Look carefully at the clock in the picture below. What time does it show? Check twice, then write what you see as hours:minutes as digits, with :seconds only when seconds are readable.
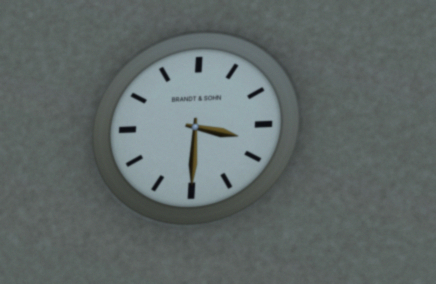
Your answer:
3:30
